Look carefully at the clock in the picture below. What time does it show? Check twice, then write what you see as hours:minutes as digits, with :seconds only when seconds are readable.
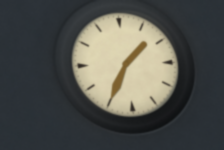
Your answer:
1:35
